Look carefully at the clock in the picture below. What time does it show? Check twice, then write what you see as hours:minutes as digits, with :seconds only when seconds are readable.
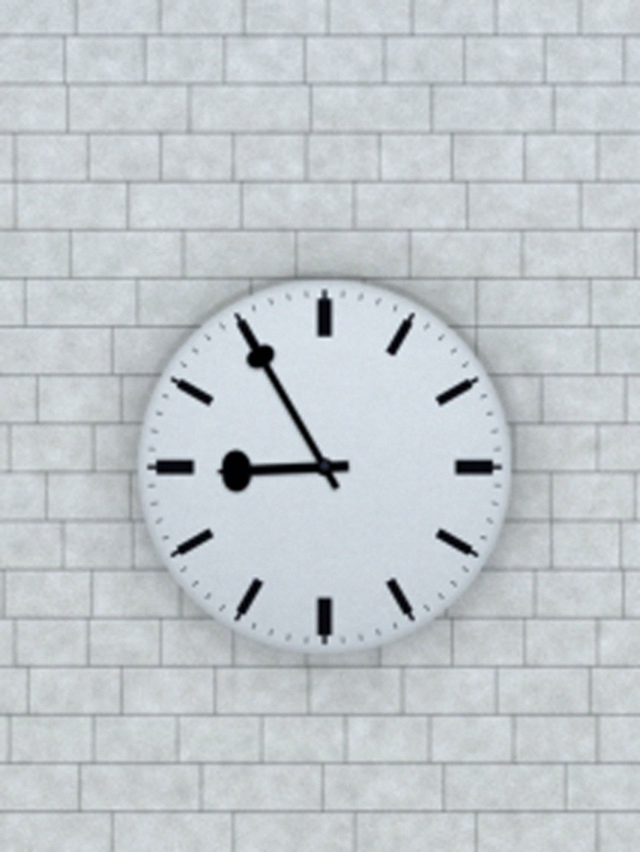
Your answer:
8:55
